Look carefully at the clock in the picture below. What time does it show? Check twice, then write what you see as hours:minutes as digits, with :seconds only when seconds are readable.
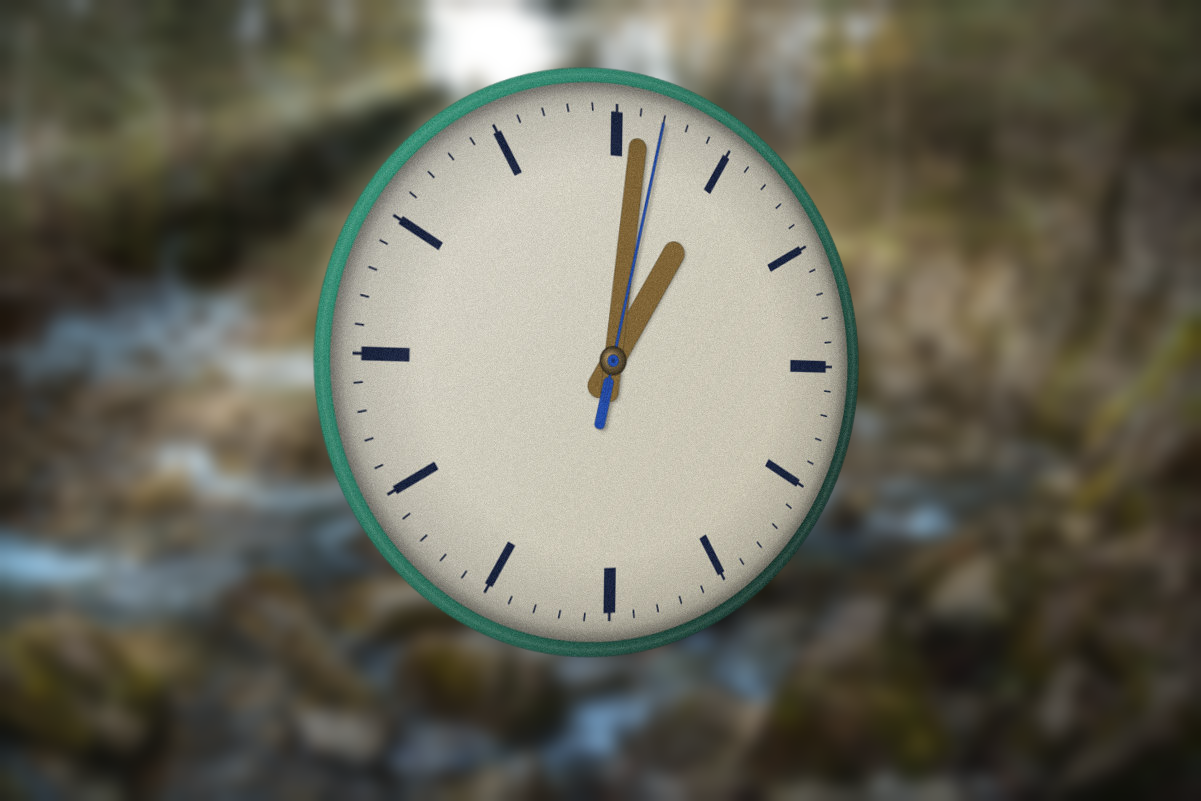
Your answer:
1:01:02
